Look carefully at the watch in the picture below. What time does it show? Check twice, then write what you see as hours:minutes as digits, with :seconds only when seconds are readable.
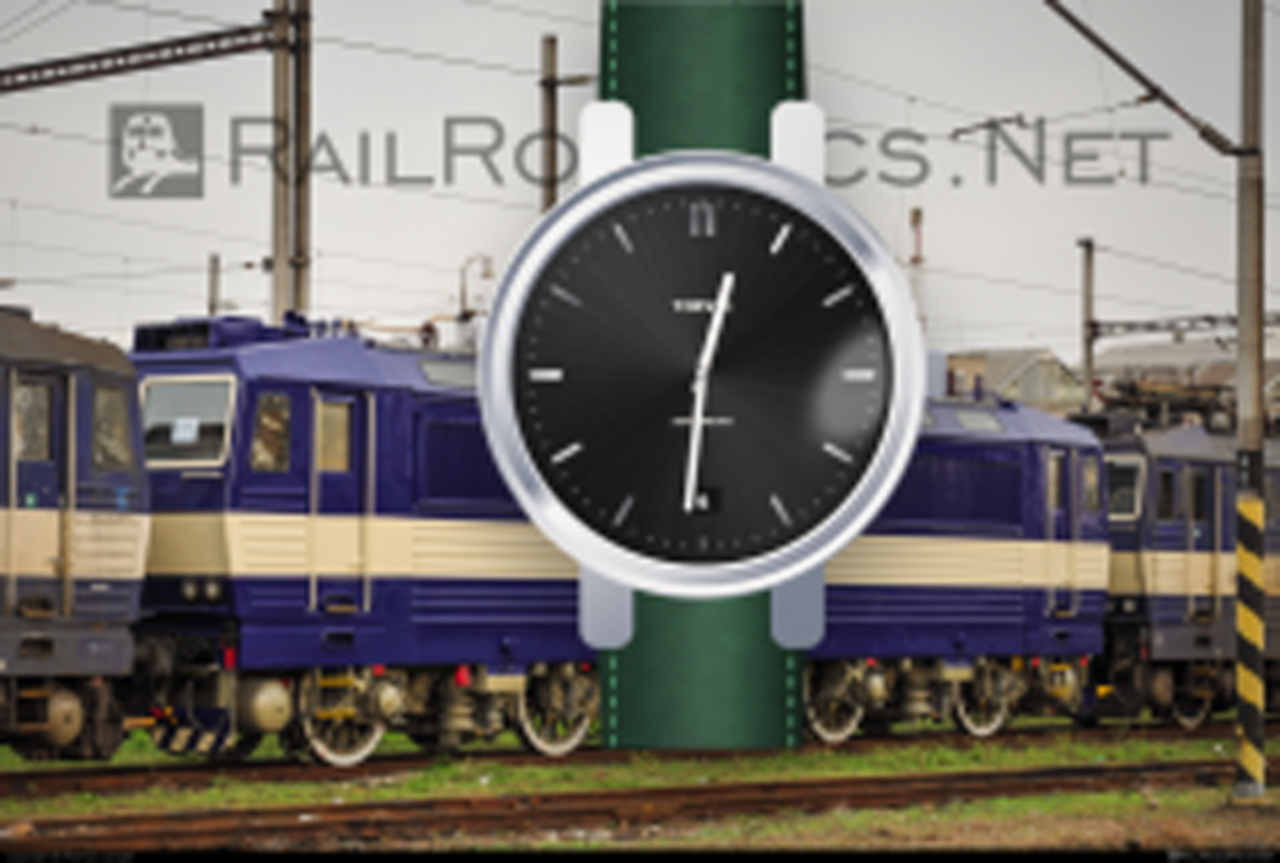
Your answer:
12:31
